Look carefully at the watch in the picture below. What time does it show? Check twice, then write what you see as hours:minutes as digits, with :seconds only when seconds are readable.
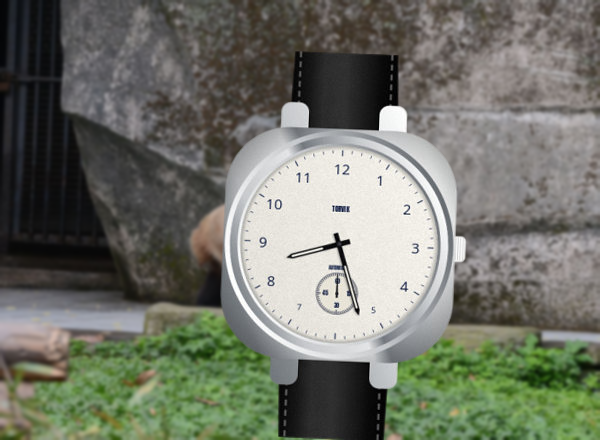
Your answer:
8:27
